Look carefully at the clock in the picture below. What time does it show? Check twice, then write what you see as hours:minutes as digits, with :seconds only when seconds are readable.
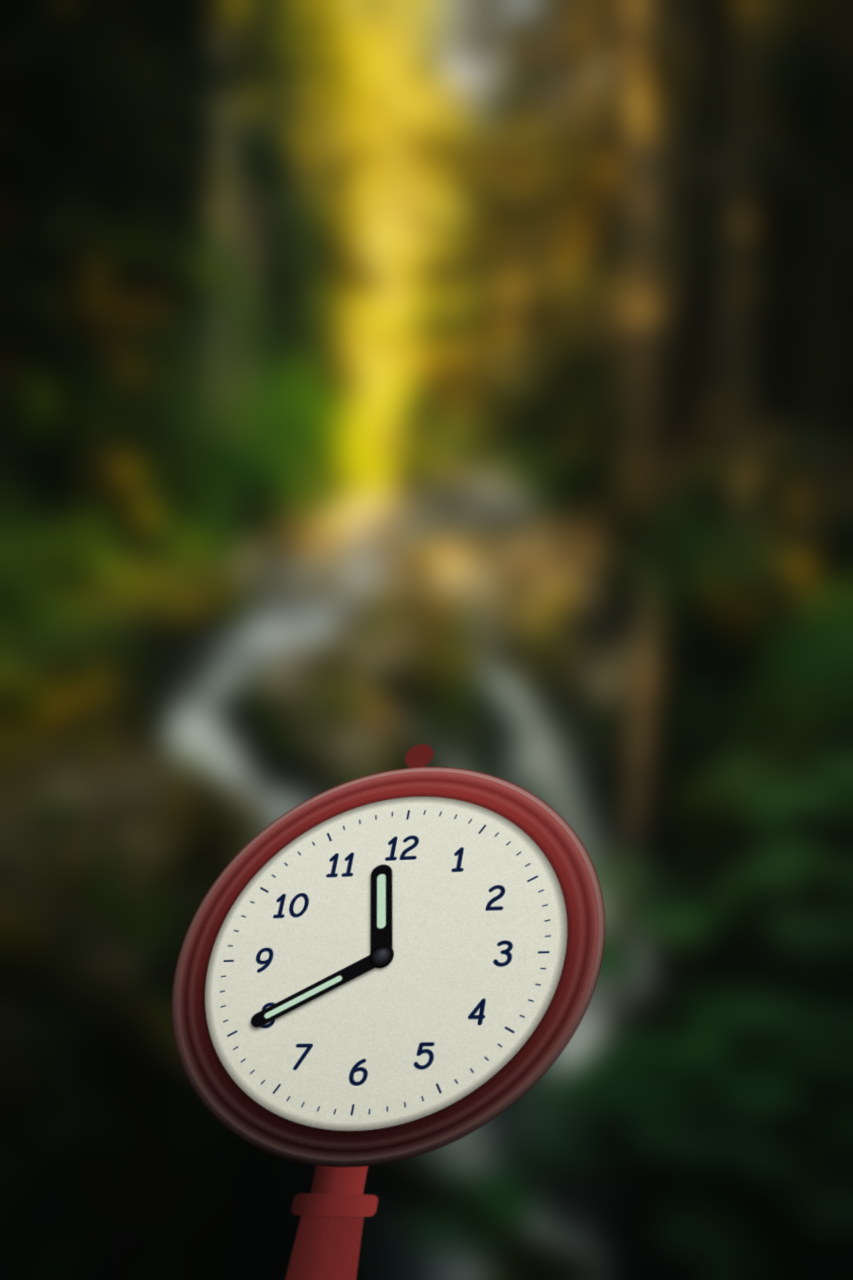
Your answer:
11:40
